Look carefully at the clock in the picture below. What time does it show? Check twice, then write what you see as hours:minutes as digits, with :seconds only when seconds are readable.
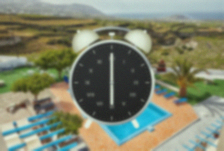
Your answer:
6:00
